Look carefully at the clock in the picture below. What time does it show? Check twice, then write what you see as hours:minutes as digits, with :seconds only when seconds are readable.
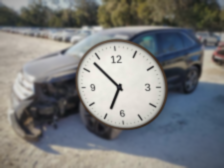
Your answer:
6:53
